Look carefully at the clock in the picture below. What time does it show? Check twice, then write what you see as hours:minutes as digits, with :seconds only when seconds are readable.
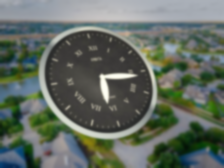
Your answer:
6:16
